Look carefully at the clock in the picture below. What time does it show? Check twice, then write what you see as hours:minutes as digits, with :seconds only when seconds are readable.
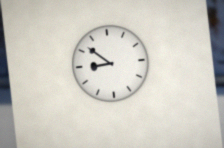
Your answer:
8:52
